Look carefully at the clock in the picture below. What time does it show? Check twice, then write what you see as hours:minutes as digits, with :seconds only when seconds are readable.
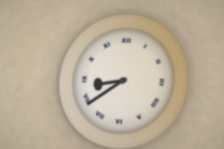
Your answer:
8:39
